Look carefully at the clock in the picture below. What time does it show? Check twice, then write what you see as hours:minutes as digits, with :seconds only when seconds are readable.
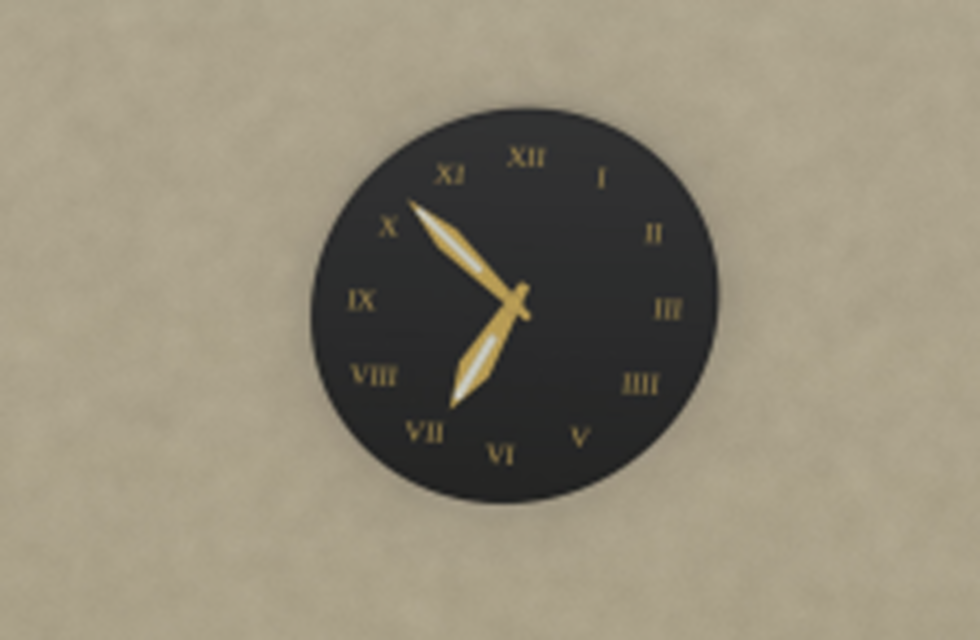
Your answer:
6:52
